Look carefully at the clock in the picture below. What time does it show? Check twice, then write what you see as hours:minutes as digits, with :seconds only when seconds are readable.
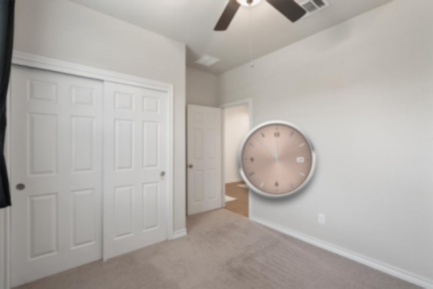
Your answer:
11:53
